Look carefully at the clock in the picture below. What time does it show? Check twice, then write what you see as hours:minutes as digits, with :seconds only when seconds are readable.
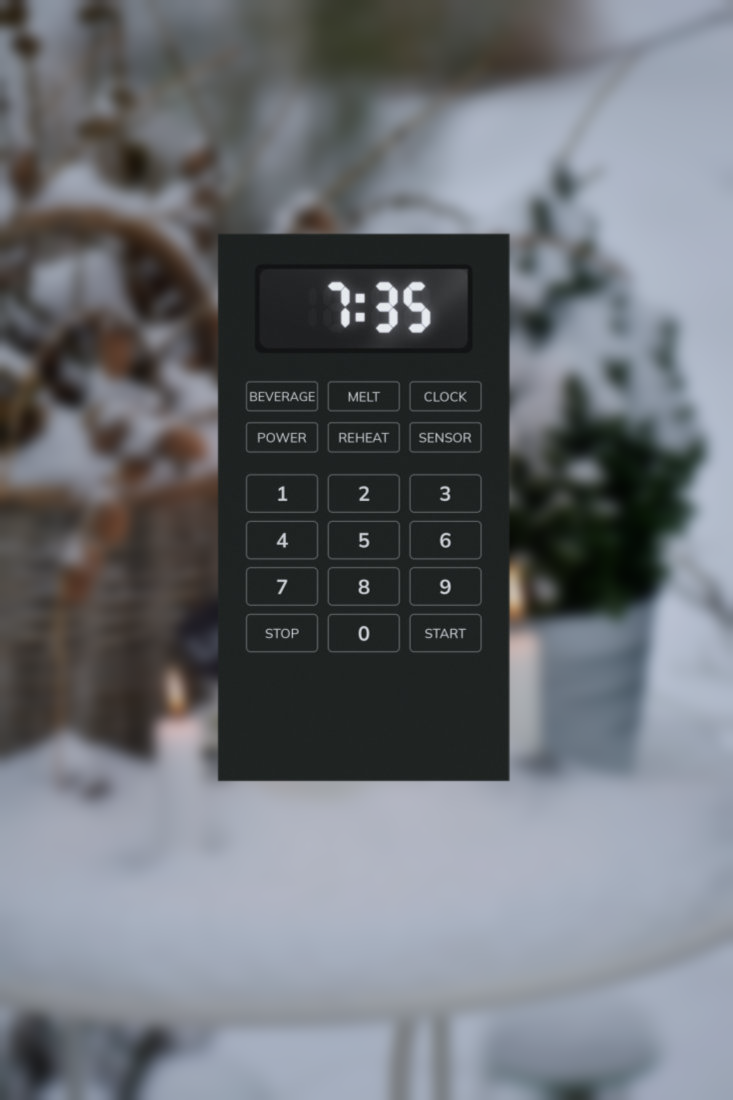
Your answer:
7:35
